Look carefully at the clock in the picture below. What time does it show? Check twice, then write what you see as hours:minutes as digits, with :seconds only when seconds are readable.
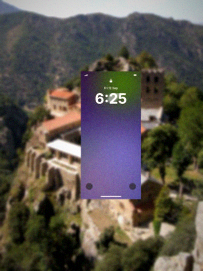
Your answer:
6:25
